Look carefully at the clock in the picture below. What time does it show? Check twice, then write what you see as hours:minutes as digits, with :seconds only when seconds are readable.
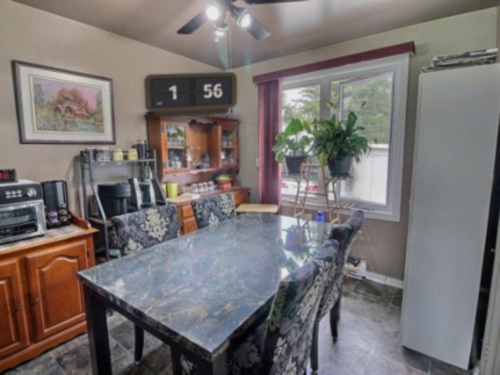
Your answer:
1:56
